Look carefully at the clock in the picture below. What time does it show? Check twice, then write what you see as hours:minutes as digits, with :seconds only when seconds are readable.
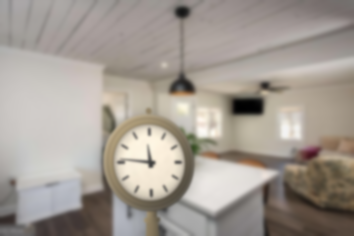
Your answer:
11:46
